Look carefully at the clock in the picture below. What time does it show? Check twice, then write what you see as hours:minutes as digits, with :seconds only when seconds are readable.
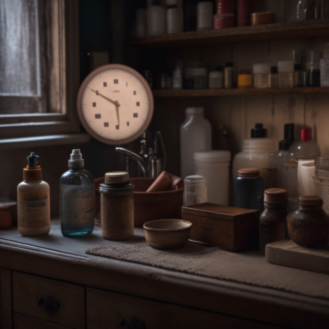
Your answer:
5:50
